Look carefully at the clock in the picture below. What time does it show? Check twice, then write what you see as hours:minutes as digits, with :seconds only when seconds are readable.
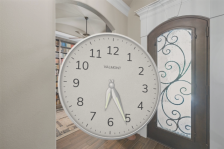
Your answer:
6:26
